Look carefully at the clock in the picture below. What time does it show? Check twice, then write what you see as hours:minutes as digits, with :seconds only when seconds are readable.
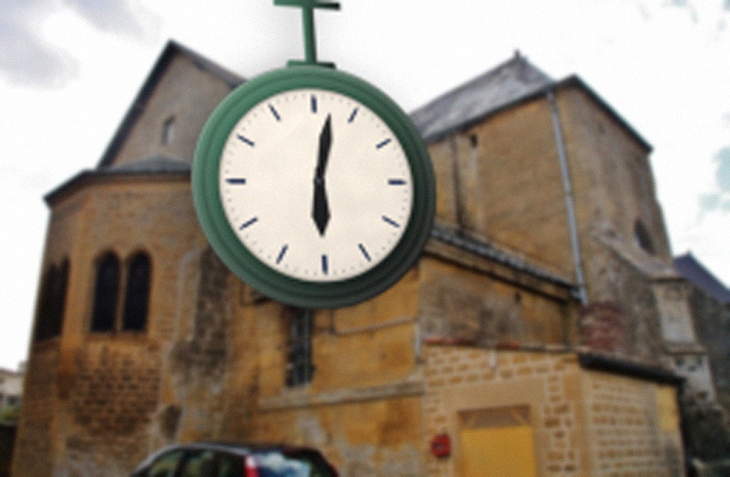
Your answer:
6:02
